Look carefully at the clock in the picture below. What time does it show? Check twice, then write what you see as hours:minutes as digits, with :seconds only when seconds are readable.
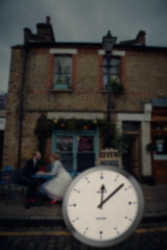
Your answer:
12:08
